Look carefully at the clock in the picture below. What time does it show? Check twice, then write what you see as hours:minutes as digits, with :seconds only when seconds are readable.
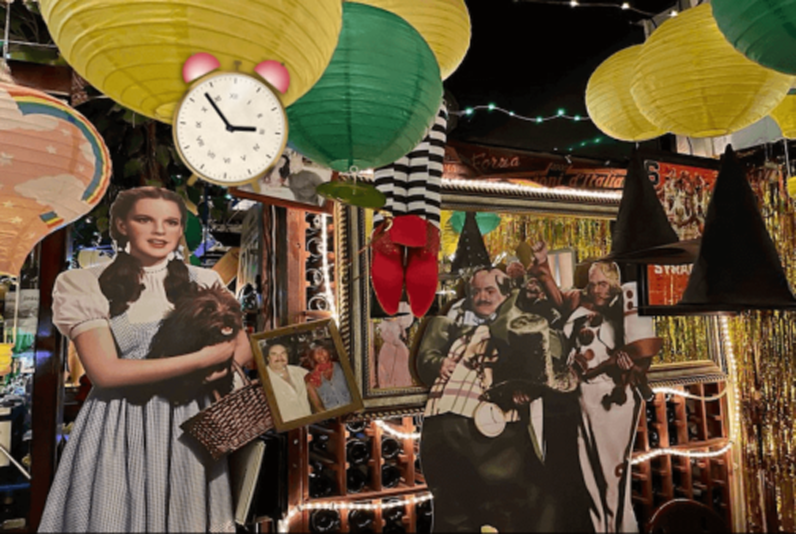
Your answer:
2:53
